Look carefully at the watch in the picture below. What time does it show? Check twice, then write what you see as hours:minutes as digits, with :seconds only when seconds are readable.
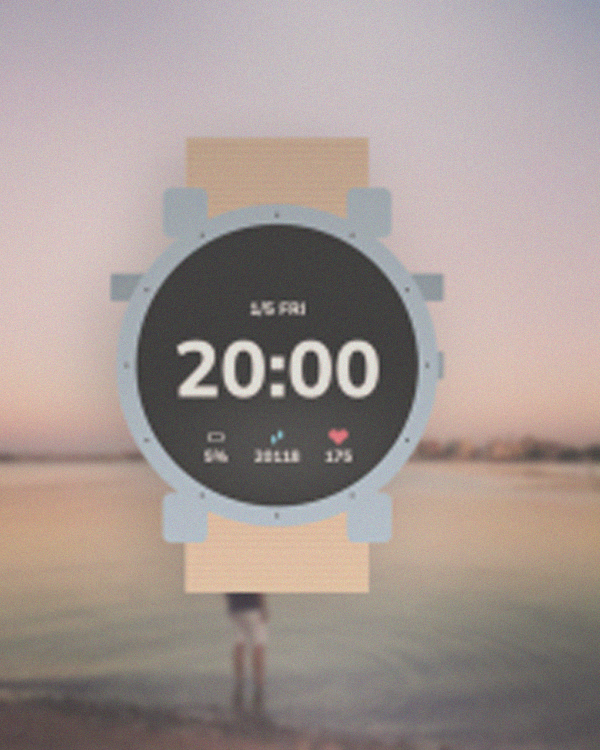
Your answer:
20:00
